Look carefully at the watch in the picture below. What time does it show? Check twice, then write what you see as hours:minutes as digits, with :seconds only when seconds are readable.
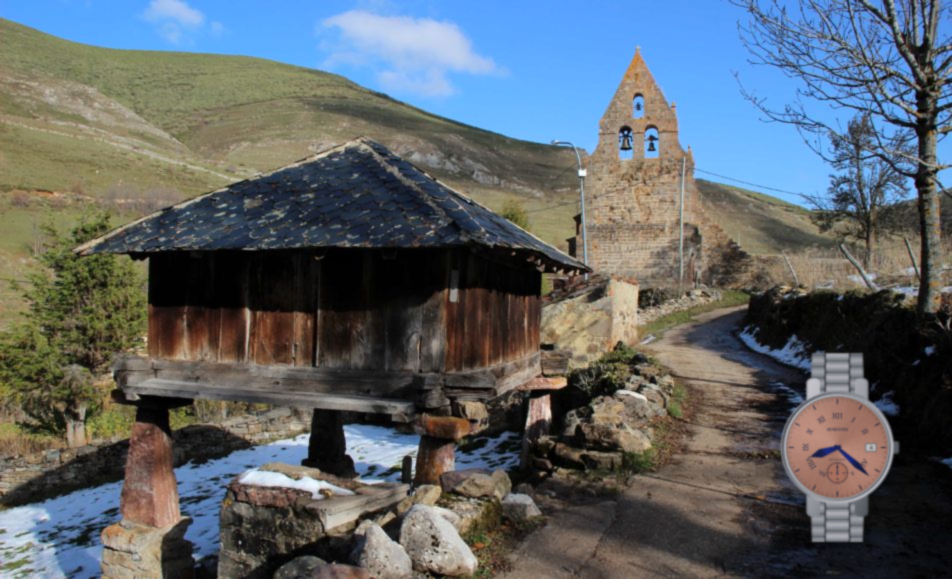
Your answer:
8:22
